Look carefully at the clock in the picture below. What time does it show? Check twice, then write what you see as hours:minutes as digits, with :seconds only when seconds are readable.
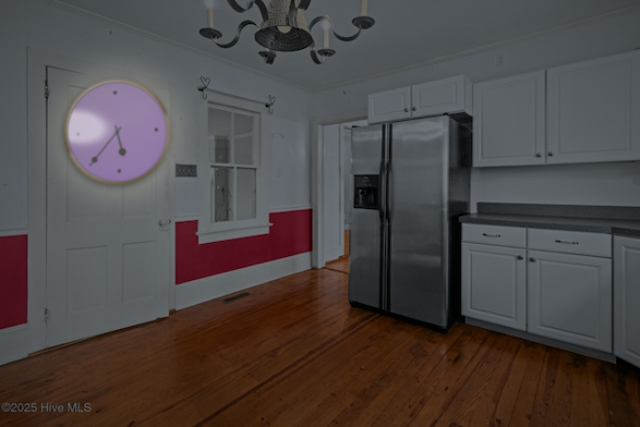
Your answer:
5:37
